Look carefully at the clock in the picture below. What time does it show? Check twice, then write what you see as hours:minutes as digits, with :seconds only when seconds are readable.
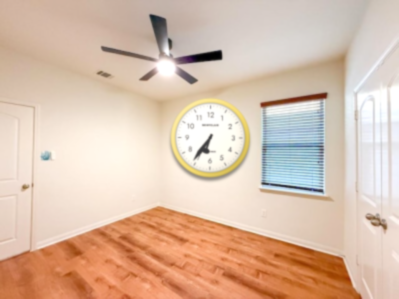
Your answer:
6:36
